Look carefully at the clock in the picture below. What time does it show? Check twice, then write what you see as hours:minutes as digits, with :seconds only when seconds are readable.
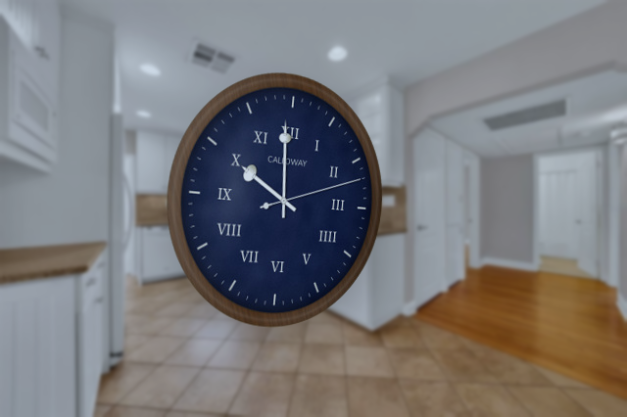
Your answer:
9:59:12
